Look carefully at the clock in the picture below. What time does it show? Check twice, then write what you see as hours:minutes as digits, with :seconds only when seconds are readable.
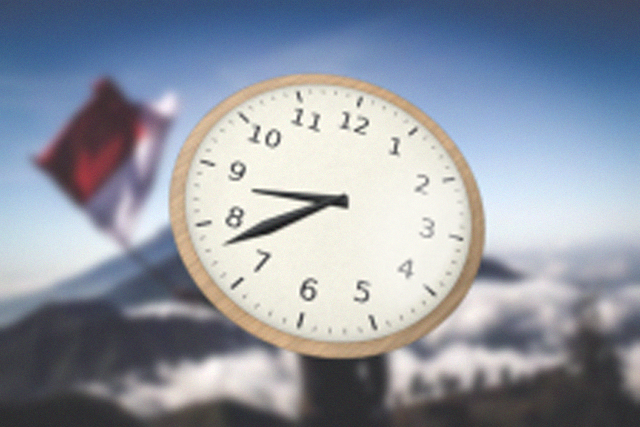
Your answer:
8:38
